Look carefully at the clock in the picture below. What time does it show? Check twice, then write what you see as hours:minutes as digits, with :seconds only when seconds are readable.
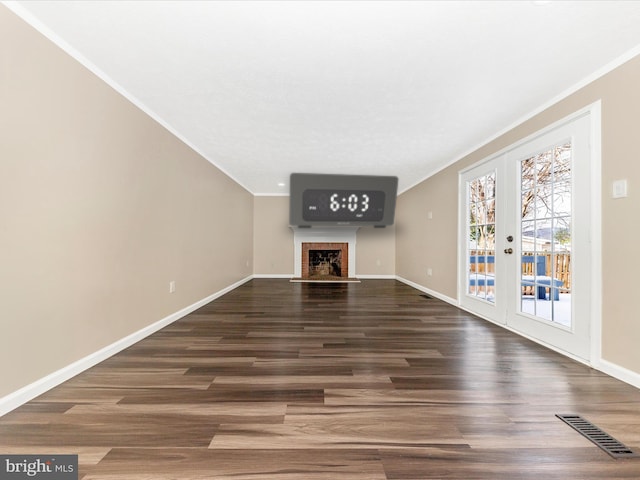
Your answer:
6:03
